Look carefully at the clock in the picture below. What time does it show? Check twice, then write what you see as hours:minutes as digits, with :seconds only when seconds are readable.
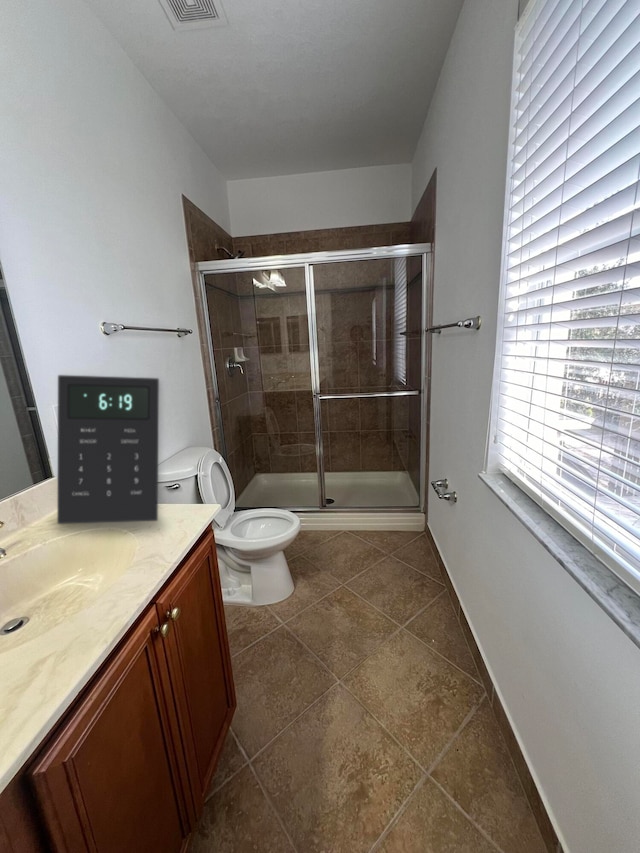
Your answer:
6:19
